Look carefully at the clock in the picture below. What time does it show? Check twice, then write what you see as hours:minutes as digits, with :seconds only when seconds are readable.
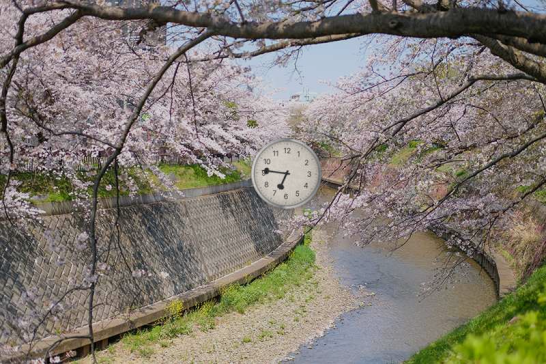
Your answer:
6:46
